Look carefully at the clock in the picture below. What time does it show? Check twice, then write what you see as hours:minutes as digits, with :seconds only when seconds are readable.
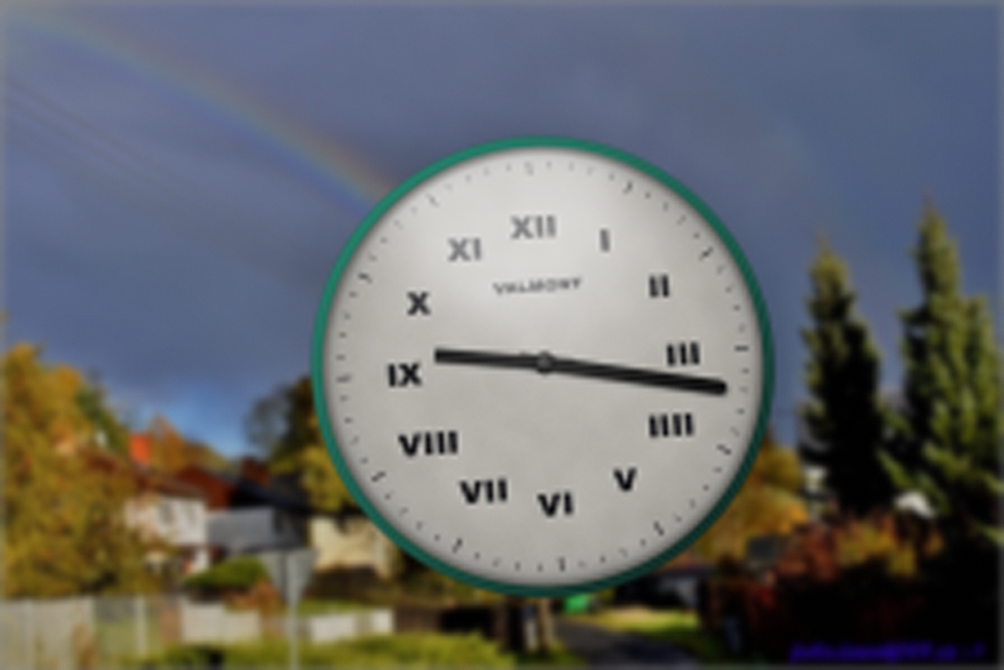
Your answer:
9:17
